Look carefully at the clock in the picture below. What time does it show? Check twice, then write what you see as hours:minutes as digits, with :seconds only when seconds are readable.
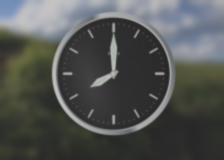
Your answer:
8:00
